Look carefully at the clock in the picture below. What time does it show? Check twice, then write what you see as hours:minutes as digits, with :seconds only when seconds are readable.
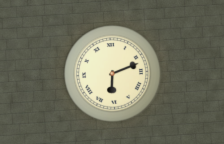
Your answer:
6:12
